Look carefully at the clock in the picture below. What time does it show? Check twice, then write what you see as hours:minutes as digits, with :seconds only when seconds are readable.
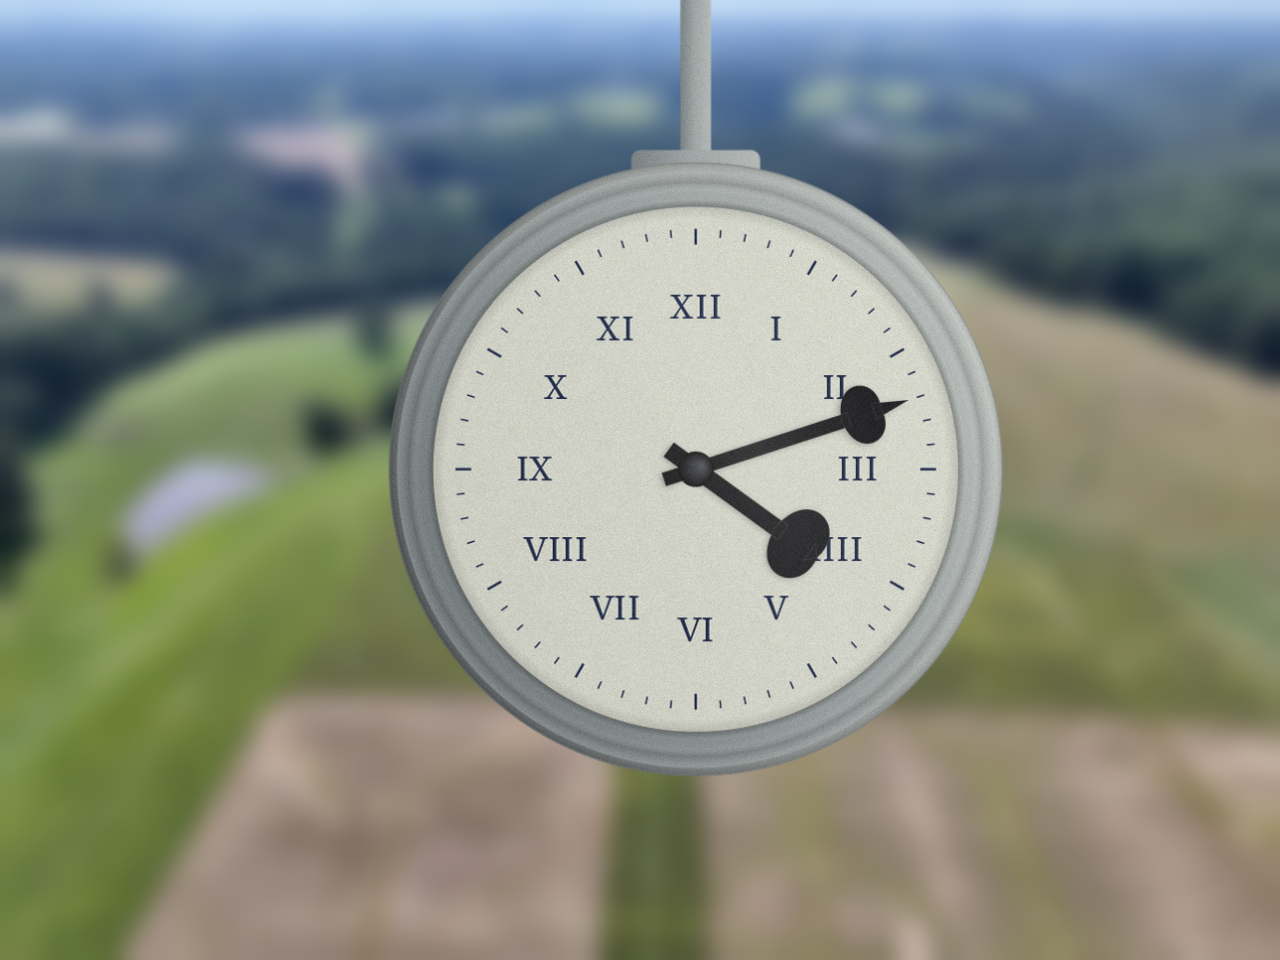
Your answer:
4:12
